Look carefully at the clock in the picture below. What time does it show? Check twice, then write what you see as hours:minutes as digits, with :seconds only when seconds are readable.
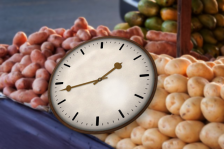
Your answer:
1:43
